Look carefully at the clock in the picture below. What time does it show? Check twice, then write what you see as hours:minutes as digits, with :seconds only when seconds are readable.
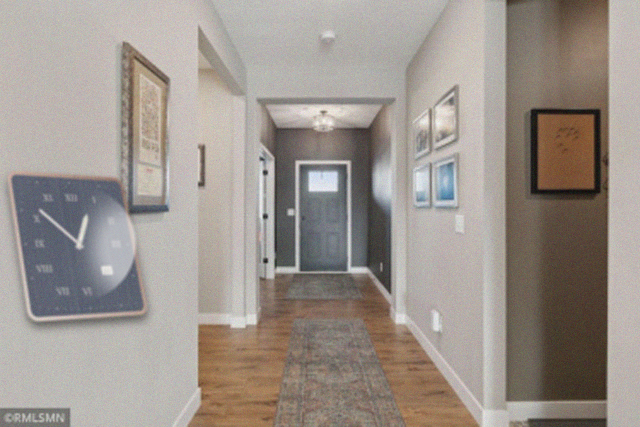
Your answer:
12:52
